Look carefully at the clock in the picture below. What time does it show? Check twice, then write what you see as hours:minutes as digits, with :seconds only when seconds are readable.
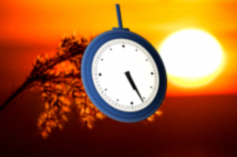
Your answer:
5:26
